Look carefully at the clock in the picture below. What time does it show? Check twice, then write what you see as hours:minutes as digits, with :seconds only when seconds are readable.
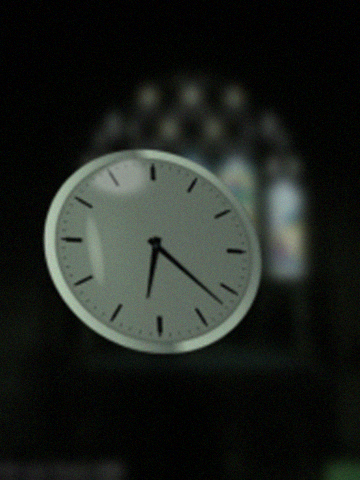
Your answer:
6:22
